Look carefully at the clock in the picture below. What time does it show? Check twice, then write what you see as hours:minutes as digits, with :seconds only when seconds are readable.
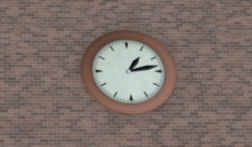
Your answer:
1:13
